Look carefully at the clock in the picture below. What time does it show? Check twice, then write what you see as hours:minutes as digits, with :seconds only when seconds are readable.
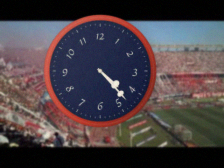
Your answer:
4:23
